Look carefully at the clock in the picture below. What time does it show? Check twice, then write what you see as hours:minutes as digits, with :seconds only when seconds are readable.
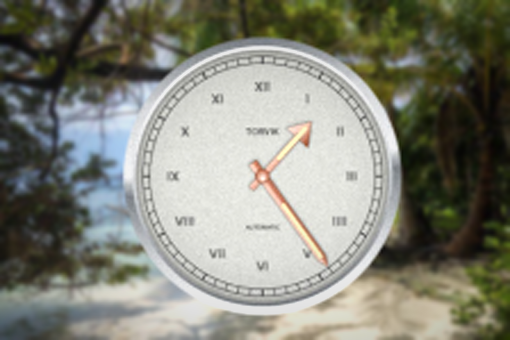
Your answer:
1:24
